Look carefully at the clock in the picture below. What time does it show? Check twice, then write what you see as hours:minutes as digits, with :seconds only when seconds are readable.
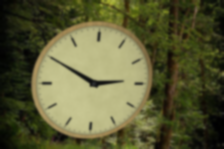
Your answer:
2:50
